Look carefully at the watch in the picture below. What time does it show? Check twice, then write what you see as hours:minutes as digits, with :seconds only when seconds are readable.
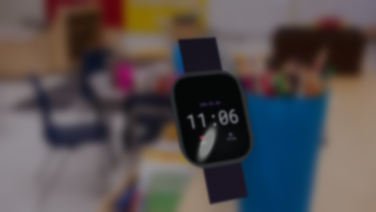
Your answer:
11:06
